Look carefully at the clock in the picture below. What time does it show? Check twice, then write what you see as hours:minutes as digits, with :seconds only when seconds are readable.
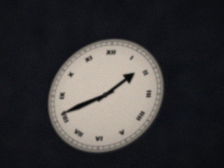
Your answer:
1:41
